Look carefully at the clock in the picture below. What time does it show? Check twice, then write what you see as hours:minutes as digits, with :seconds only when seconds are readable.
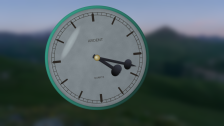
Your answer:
4:18
